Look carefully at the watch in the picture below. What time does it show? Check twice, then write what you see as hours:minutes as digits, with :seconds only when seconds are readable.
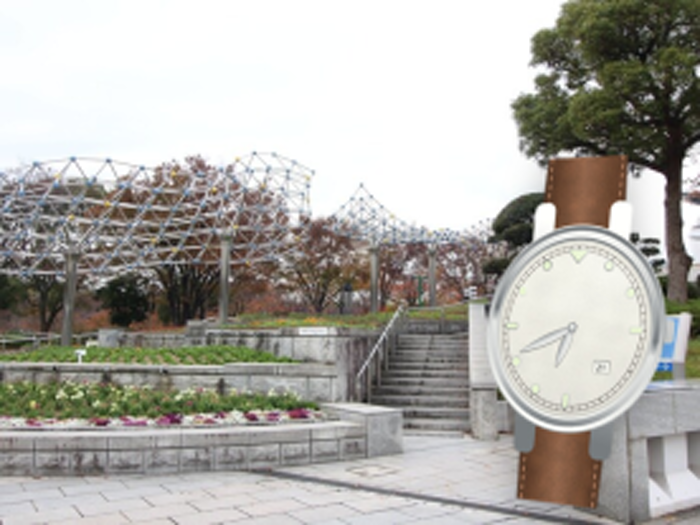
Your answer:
6:41
